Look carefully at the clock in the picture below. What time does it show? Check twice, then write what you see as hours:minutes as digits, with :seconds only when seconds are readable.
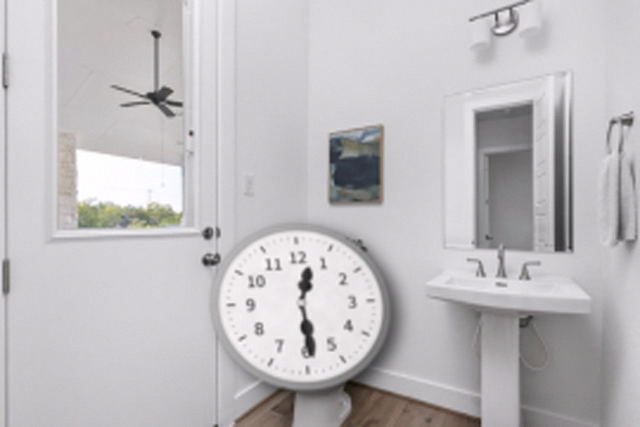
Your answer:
12:29
